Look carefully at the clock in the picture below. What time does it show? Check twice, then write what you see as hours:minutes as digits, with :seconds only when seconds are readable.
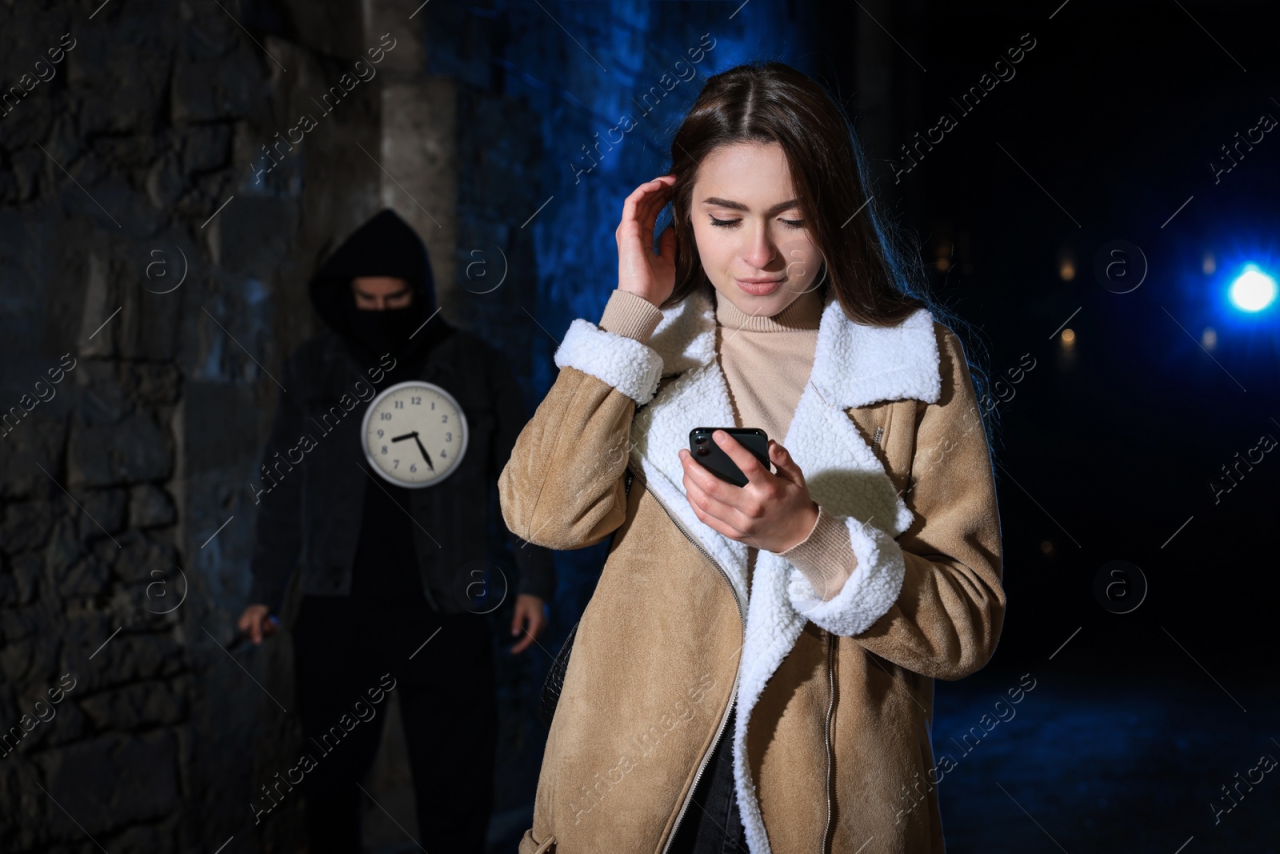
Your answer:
8:25
